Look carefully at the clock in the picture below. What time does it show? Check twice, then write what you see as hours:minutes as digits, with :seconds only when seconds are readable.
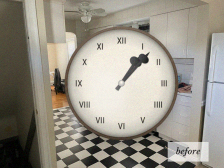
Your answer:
1:07
